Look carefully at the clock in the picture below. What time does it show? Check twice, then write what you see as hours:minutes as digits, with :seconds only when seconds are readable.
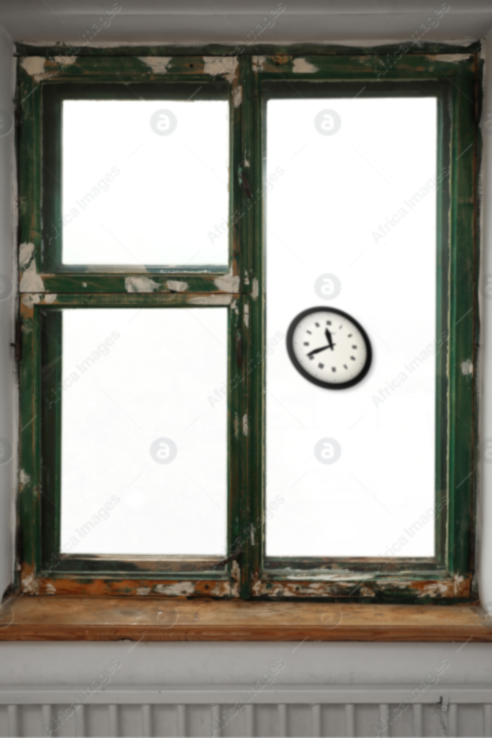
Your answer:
11:41
